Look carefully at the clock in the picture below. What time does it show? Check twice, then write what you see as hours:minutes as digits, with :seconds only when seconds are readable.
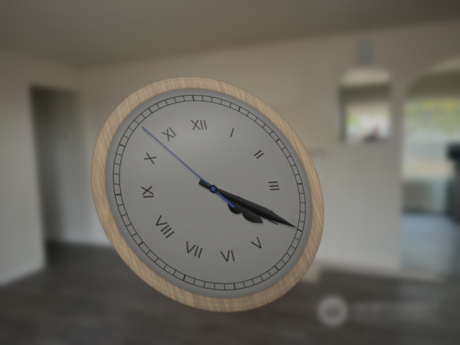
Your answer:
4:19:53
